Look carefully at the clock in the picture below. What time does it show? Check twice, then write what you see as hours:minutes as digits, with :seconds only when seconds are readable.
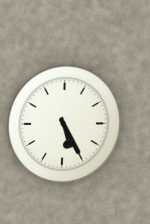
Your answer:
5:25
